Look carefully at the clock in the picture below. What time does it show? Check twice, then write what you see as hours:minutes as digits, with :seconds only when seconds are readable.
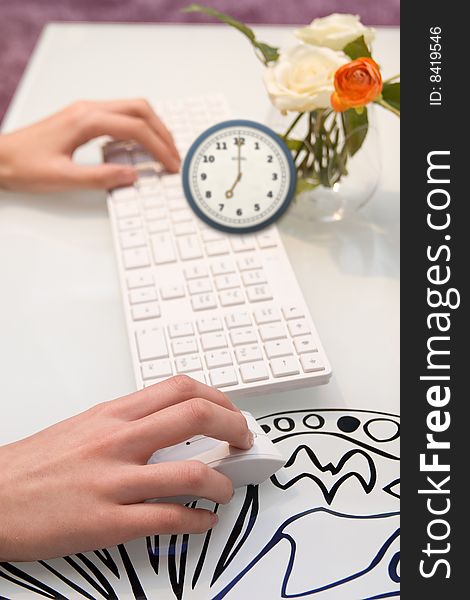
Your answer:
7:00
